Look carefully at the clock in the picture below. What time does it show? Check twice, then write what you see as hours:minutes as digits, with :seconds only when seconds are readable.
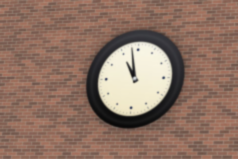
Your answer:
10:58
